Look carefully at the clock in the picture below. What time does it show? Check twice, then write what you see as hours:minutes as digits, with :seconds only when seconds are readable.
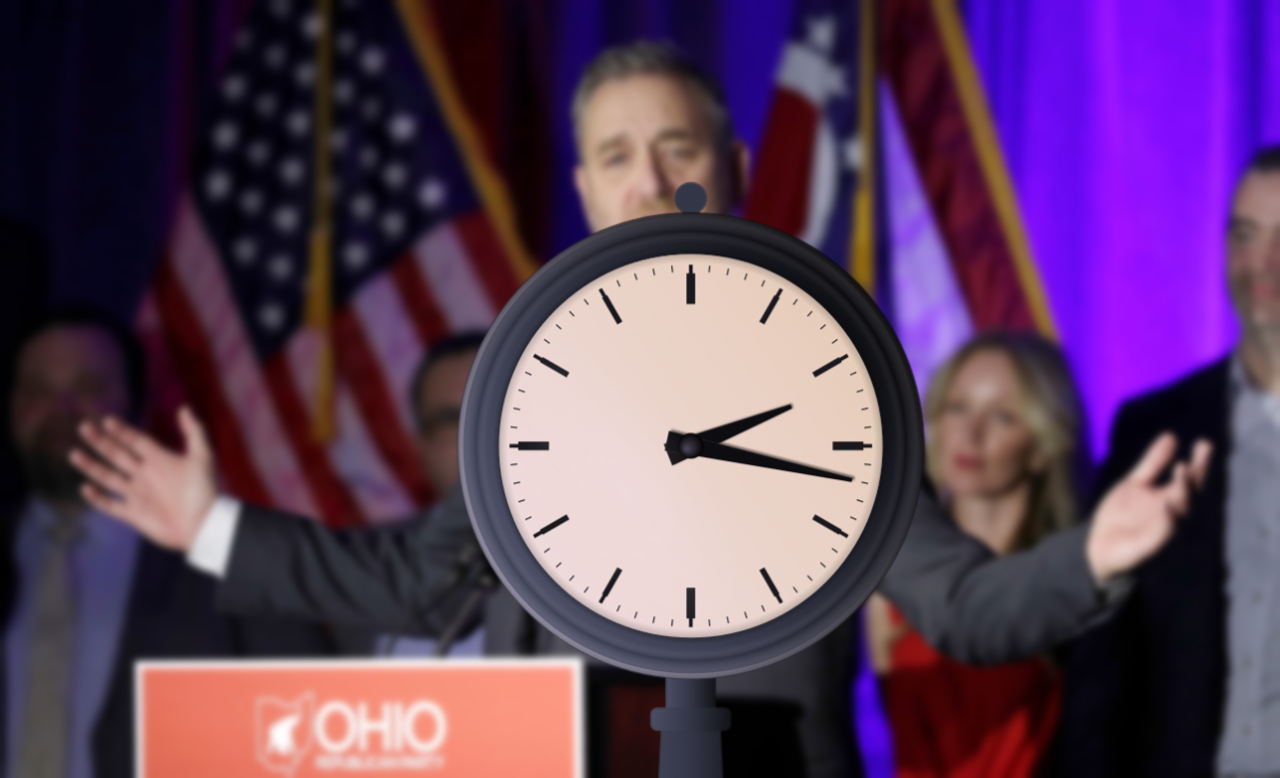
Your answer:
2:17
